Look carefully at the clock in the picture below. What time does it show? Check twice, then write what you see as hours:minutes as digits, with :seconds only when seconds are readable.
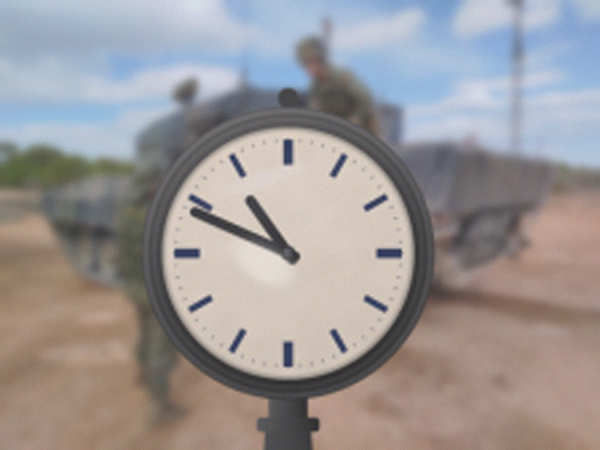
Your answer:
10:49
